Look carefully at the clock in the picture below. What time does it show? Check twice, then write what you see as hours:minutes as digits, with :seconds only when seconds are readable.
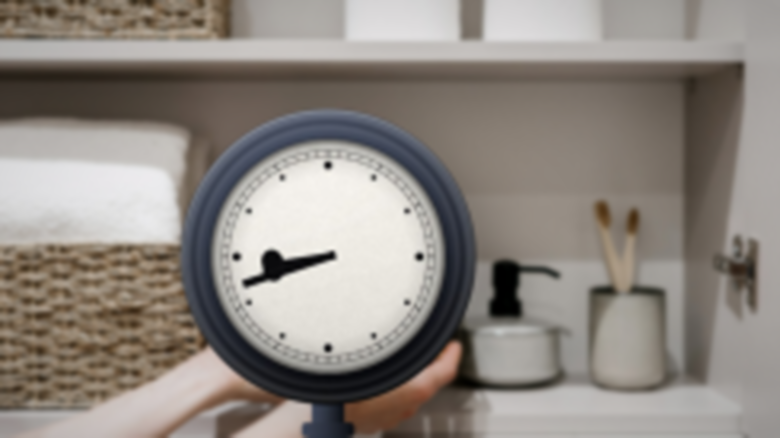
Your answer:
8:42
